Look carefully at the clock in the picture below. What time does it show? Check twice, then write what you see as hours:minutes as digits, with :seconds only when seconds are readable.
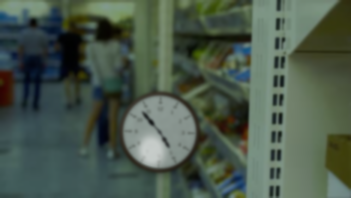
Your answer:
4:53
